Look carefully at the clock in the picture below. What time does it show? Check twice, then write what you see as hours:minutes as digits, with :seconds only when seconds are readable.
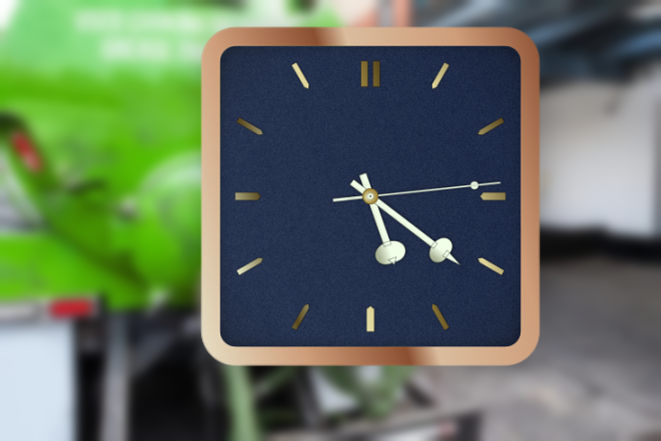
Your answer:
5:21:14
